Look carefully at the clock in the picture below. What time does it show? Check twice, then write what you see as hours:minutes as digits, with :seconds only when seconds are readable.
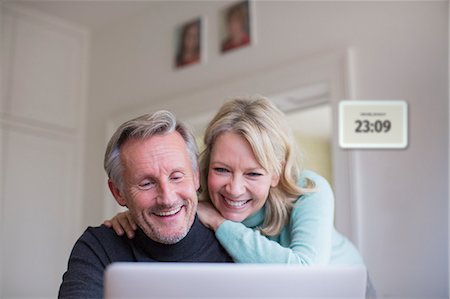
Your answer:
23:09
